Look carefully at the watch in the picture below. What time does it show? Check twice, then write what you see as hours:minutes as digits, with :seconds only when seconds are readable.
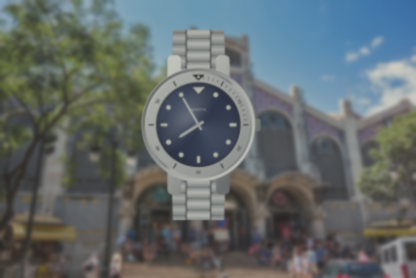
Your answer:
7:55
